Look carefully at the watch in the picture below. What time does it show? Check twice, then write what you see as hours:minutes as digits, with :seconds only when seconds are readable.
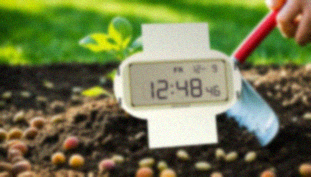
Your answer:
12:48
